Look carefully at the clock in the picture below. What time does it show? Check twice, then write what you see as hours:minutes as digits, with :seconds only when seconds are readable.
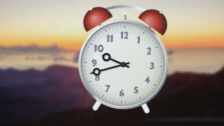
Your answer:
9:42
